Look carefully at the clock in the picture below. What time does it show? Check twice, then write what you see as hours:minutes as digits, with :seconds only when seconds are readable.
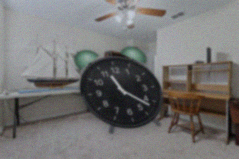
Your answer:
11:22
